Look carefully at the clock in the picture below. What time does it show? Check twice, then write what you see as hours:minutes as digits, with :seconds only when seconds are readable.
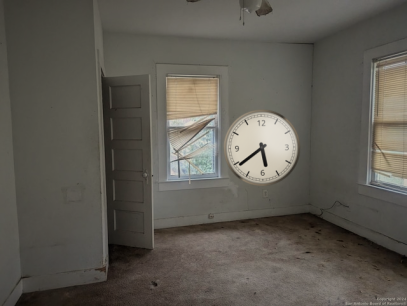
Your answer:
5:39
